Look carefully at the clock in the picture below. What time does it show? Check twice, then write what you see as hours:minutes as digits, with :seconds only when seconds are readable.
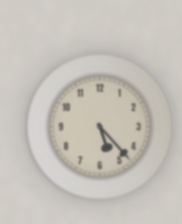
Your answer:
5:23
